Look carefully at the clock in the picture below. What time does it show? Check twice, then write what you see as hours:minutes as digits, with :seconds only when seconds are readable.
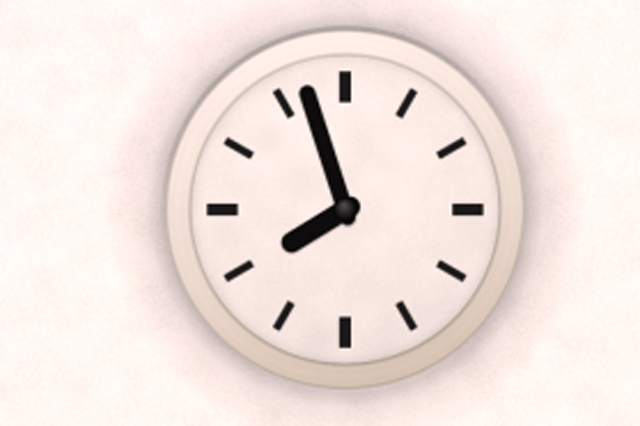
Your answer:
7:57
